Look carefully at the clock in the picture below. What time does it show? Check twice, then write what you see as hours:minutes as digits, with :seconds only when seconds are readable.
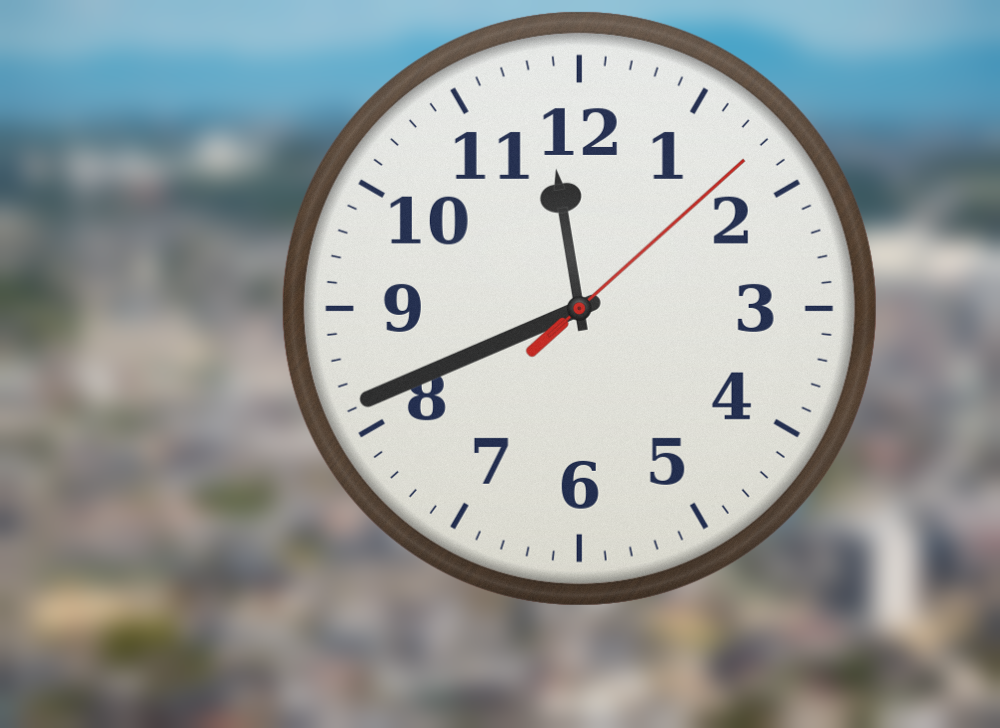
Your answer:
11:41:08
